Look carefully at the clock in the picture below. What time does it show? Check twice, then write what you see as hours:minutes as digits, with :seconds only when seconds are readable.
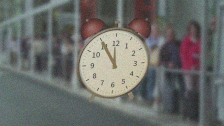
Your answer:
11:55
